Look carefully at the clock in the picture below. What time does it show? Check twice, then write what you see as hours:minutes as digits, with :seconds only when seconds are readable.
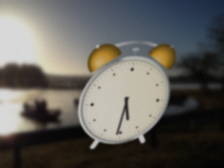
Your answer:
5:31
